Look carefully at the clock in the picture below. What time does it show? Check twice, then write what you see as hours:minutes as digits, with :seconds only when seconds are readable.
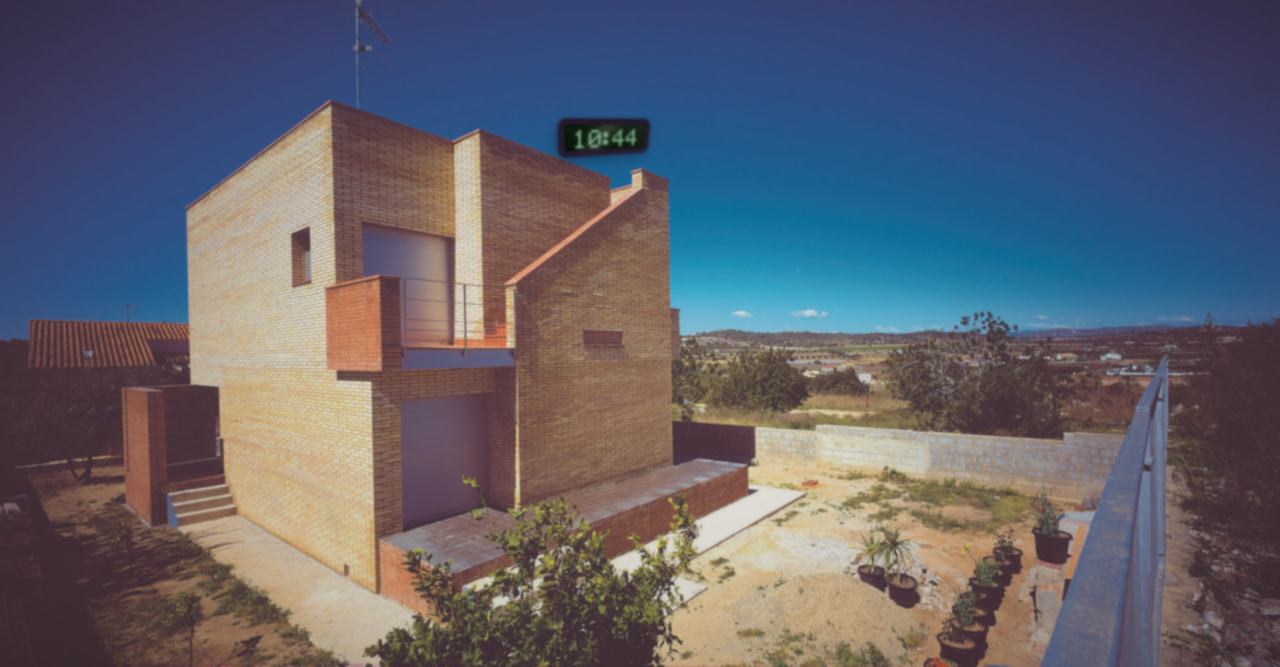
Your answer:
10:44
